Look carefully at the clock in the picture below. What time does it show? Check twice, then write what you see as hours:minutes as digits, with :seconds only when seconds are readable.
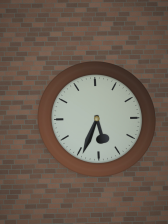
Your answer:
5:34
